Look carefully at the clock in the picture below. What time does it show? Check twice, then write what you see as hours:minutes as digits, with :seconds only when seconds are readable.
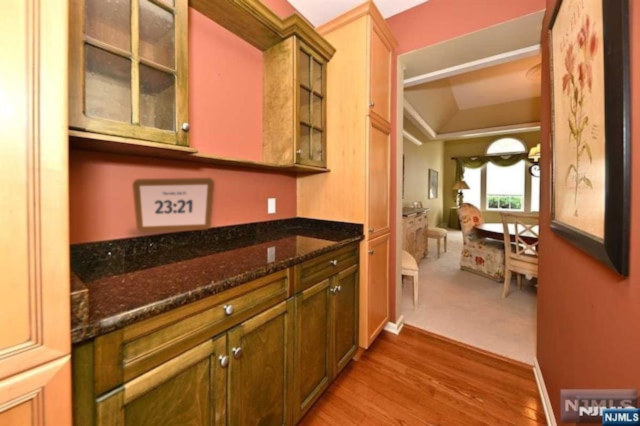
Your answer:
23:21
